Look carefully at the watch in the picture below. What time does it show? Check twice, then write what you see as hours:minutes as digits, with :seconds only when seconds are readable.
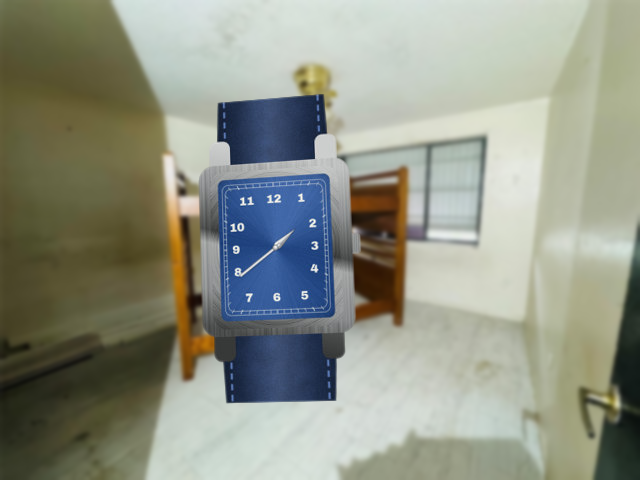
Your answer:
1:39
